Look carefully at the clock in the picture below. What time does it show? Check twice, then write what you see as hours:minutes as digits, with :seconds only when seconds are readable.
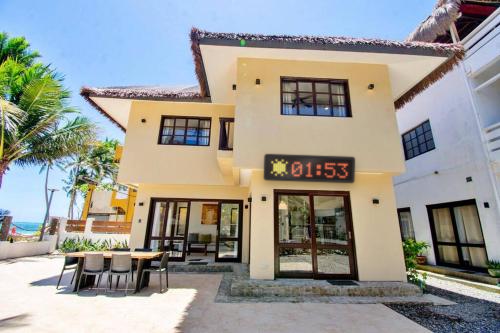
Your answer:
1:53
